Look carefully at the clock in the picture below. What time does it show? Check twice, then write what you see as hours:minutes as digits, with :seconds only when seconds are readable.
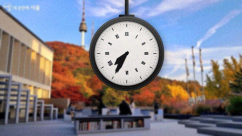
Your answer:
7:35
